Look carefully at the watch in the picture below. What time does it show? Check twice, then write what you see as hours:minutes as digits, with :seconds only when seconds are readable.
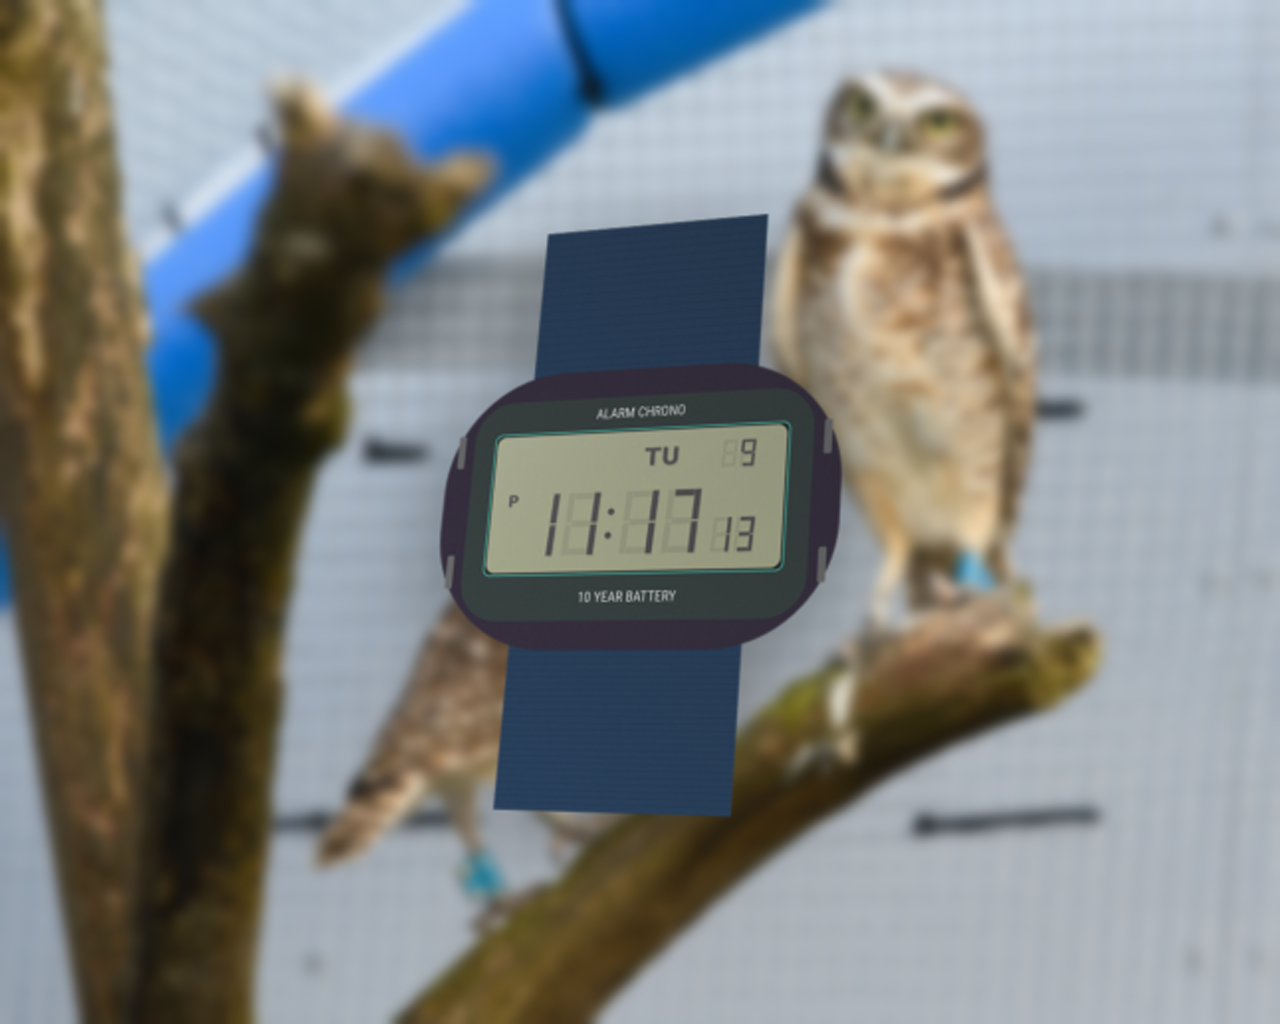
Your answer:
11:17:13
